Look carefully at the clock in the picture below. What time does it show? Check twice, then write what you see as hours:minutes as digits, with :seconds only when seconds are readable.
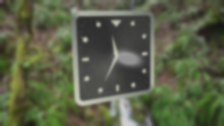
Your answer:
11:35
